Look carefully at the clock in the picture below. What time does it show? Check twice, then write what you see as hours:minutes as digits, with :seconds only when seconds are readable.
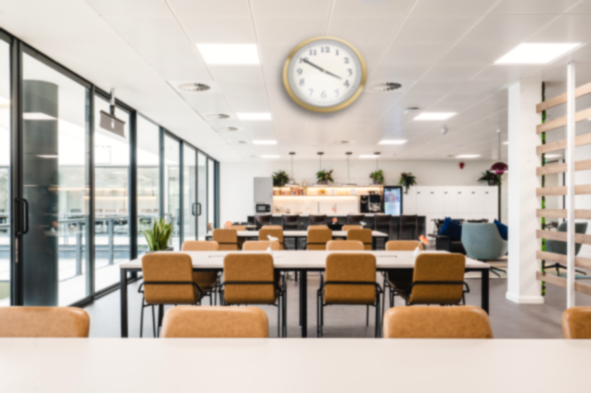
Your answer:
3:50
